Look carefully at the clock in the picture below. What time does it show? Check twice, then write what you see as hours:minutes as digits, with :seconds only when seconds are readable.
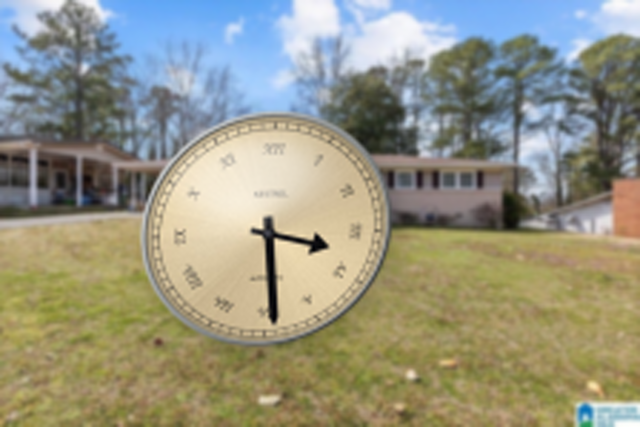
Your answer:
3:29
